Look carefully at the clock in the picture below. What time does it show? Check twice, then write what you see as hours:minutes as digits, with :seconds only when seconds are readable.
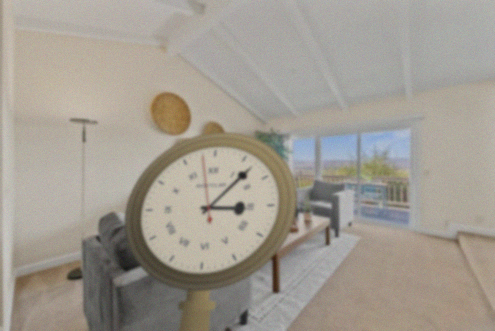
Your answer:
3:06:58
